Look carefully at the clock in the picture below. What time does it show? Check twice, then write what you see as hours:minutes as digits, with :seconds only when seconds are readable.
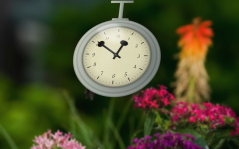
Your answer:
12:51
